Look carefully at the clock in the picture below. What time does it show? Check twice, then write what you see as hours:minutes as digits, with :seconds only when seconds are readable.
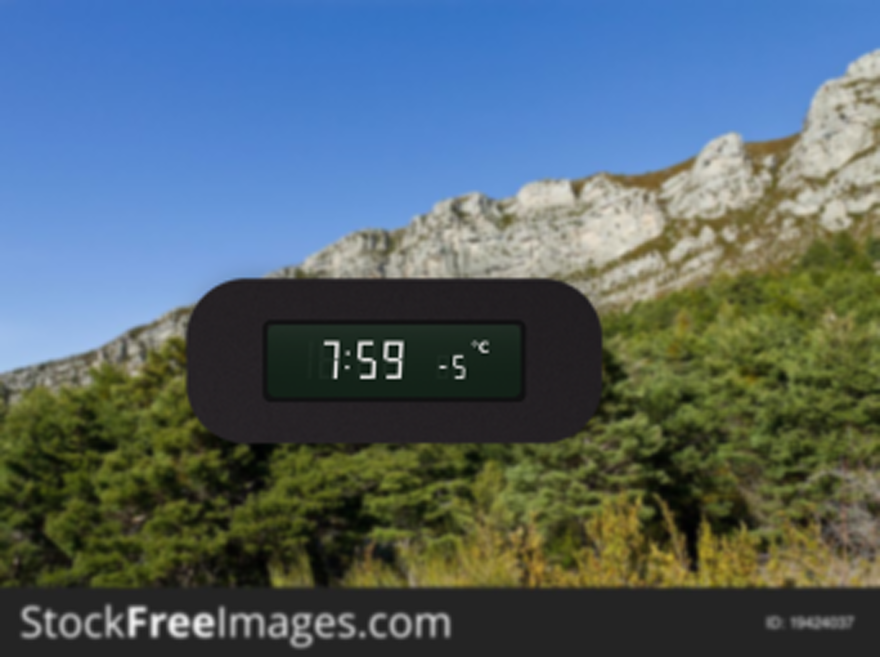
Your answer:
7:59
